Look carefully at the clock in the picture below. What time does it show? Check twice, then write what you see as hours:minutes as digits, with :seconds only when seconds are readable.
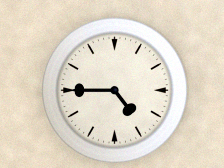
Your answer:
4:45
